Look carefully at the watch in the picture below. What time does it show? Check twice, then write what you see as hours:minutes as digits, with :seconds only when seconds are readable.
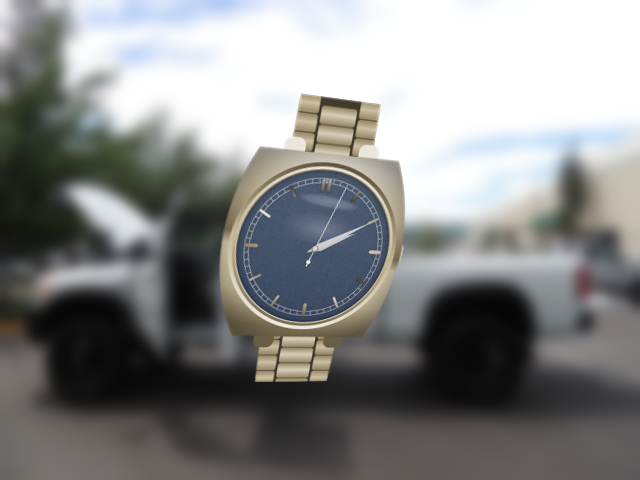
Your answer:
2:10:03
